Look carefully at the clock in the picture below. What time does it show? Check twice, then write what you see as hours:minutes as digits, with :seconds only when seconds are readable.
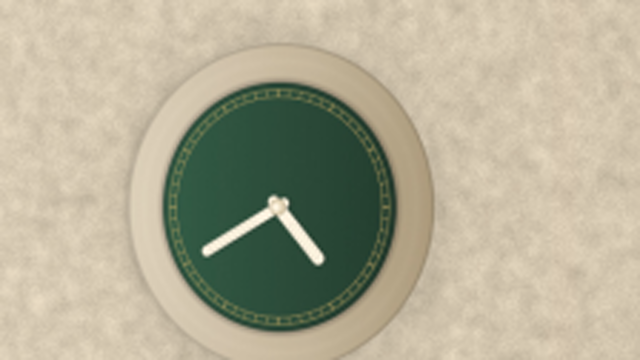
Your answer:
4:40
